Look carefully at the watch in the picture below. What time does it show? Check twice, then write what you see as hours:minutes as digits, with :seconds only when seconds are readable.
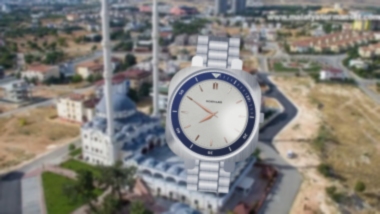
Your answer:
7:50
